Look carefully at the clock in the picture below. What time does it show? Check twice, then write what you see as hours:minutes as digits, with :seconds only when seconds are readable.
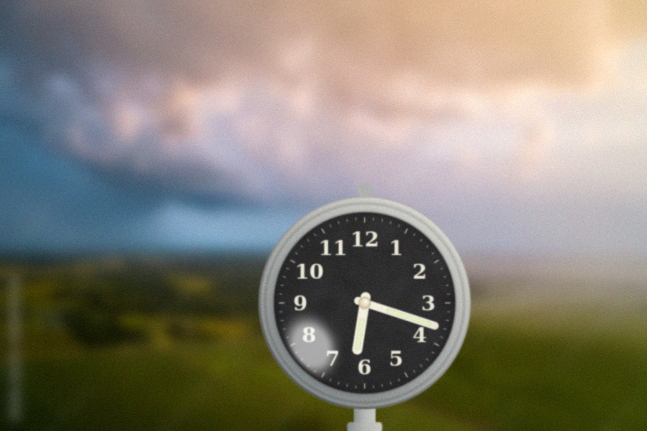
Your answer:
6:18
